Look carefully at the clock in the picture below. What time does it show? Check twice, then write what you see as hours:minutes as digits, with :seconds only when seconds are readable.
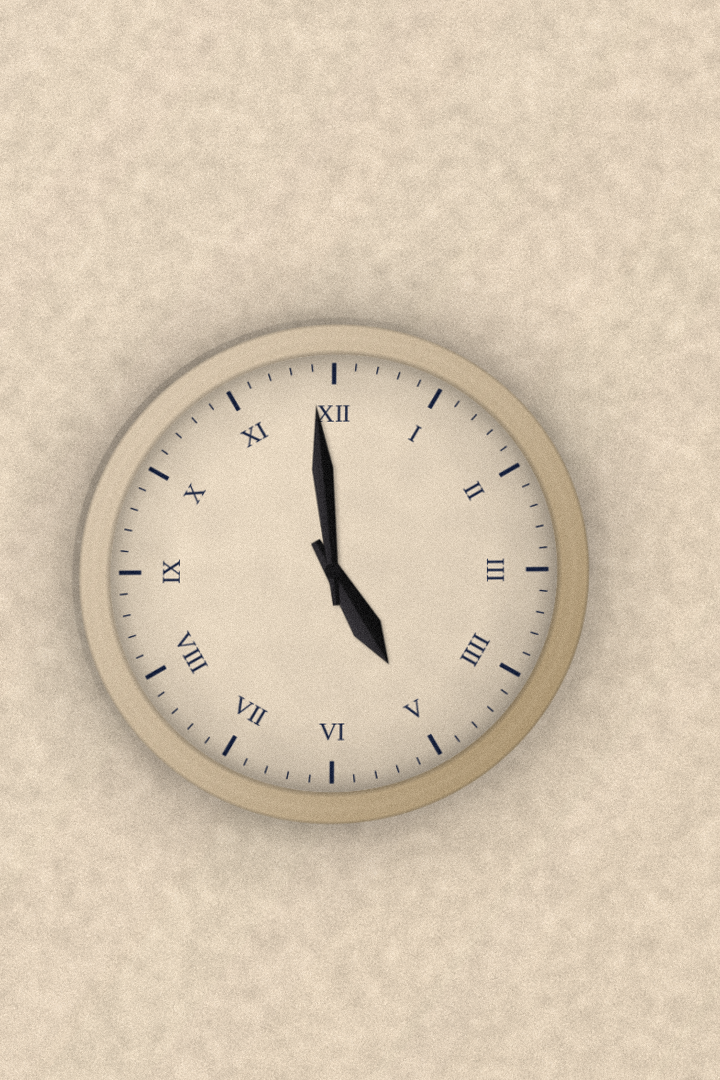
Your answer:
4:59
